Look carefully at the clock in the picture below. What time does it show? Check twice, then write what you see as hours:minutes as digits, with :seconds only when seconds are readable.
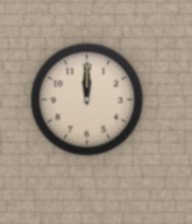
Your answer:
12:00
